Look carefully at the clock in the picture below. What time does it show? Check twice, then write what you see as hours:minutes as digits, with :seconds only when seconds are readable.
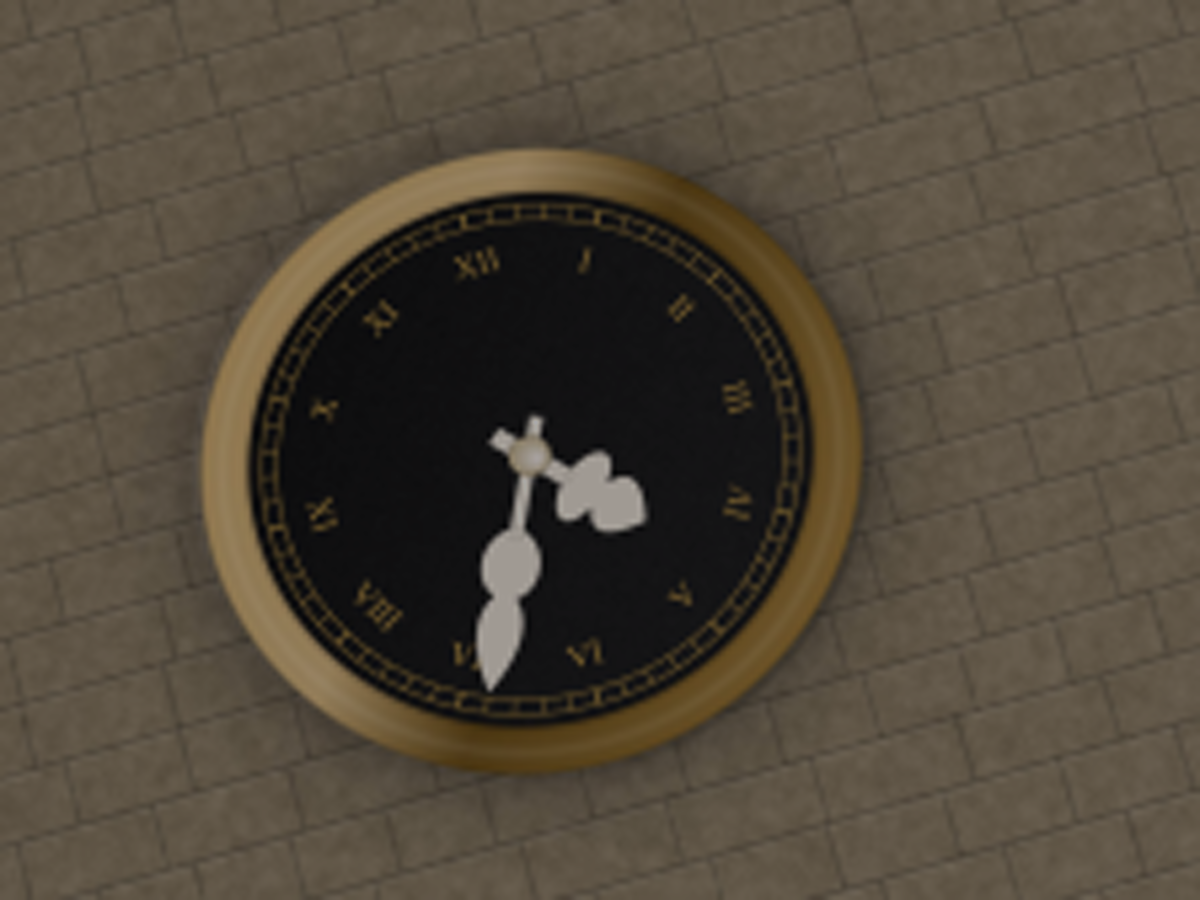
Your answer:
4:34
